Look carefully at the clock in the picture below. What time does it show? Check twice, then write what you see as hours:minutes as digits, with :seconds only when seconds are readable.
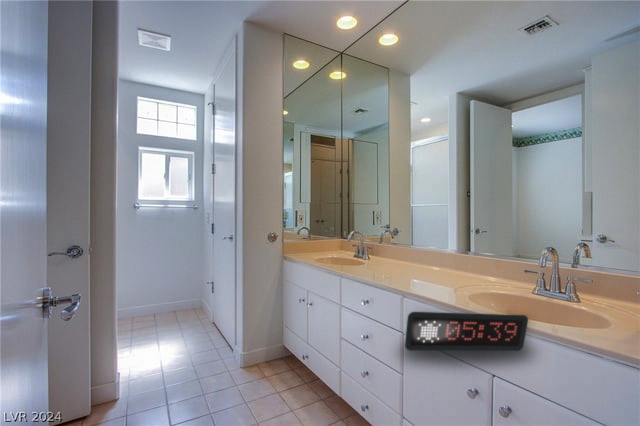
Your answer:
5:39
